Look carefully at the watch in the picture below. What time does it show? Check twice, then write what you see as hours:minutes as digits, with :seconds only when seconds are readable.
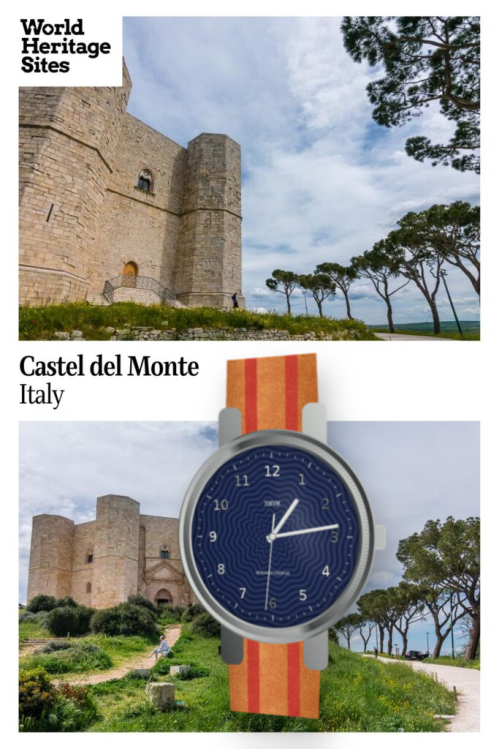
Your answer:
1:13:31
